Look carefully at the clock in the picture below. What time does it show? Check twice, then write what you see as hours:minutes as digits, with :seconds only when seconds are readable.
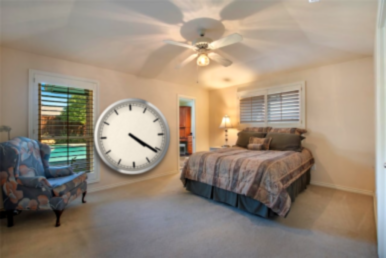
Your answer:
4:21
